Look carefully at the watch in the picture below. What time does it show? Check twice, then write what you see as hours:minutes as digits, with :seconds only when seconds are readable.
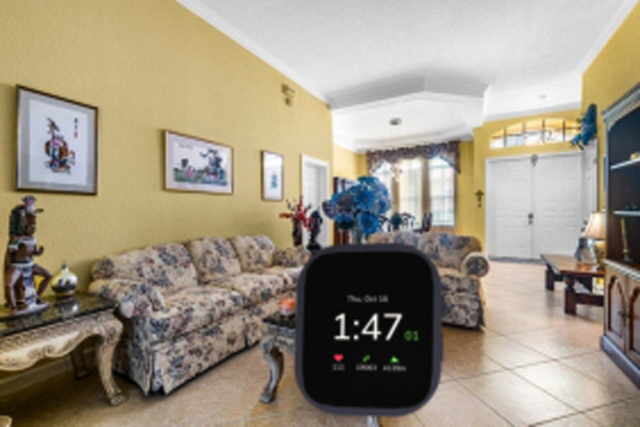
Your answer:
1:47
